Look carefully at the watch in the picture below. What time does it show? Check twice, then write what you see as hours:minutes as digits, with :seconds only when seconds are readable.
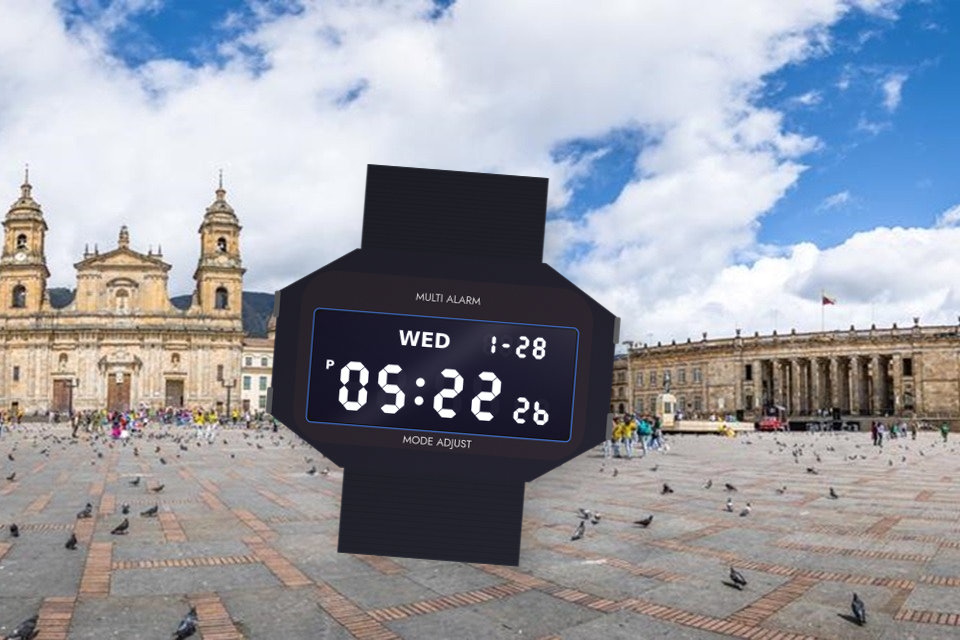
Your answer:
5:22:26
